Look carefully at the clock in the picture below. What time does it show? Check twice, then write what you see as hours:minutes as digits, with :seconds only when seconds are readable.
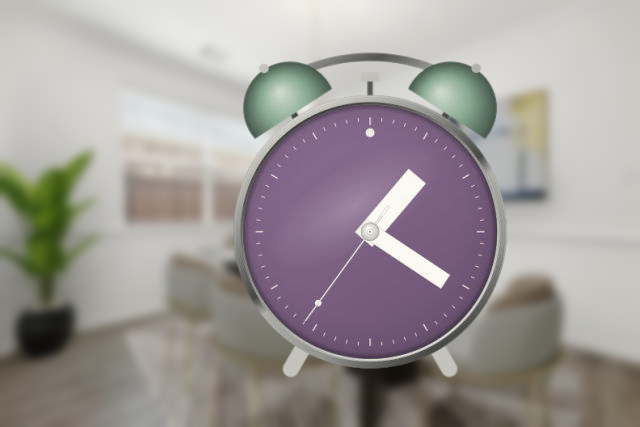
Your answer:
1:20:36
